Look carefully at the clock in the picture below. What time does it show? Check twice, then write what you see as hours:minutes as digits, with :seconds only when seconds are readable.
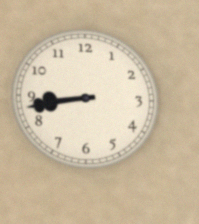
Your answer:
8:43
